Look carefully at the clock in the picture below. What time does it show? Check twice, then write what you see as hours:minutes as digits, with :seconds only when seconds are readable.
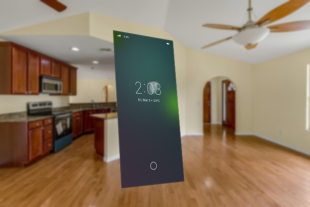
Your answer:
2:03
